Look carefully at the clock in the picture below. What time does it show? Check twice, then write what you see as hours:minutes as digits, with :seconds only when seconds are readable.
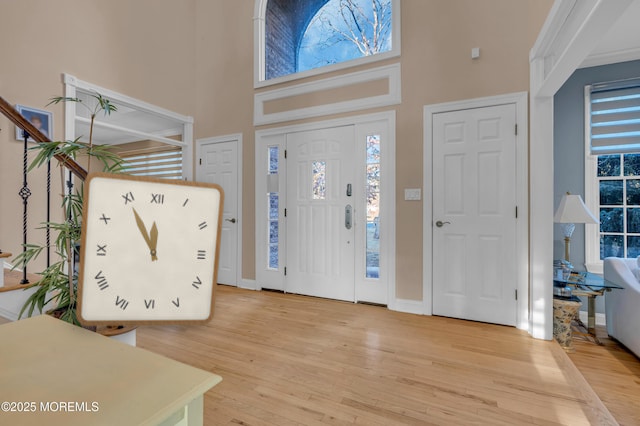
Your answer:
11:55
